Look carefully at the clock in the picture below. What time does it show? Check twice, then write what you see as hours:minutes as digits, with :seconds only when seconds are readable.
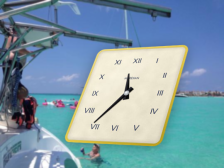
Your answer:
11:36
